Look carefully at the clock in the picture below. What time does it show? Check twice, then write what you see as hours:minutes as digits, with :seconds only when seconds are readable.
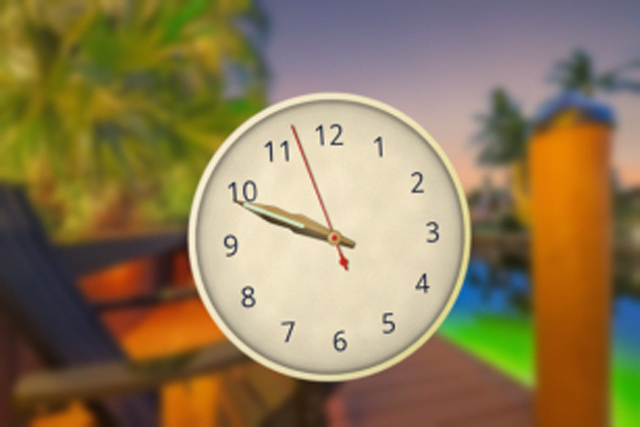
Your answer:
9:48:57
